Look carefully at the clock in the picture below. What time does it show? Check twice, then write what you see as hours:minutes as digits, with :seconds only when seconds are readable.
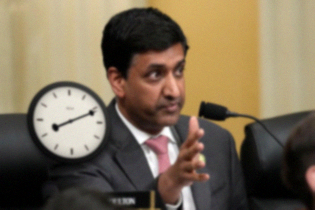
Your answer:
8:11
